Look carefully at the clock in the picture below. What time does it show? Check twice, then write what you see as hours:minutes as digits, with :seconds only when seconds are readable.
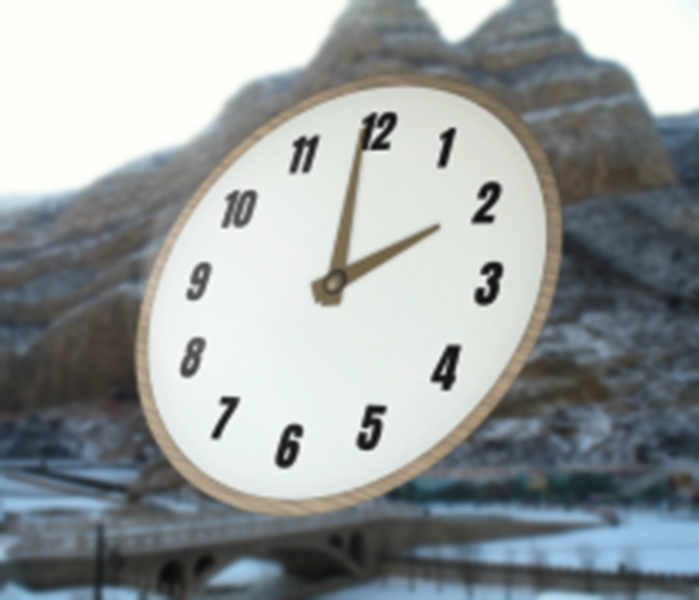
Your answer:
1:59
